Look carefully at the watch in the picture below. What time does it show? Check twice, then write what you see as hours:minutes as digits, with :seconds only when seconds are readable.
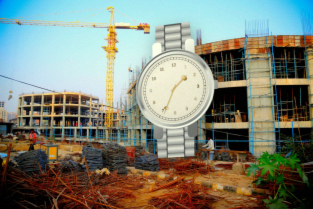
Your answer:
1:34
